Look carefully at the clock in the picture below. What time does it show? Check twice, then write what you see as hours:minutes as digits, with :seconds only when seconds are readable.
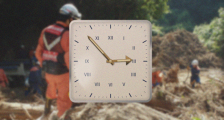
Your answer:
2:53
